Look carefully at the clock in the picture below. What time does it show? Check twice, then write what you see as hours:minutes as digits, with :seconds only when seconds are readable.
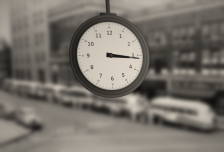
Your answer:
3:16
